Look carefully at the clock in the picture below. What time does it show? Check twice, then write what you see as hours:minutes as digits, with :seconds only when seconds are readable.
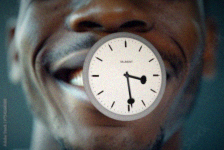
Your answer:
3:29
